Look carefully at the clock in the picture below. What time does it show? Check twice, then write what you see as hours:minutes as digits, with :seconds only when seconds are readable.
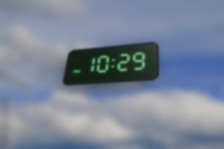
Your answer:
10:29
